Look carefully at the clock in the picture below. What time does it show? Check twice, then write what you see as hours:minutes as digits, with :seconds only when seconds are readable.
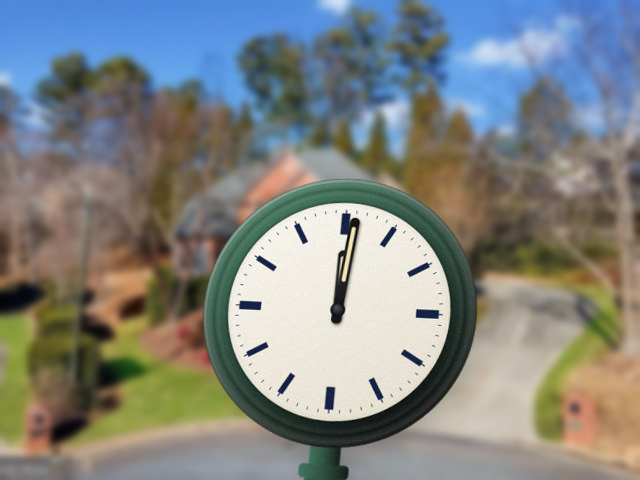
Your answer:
12:01
